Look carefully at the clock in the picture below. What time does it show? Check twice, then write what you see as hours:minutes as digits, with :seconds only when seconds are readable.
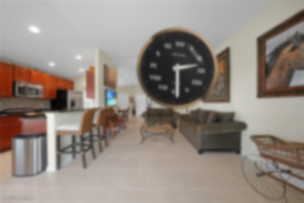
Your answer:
2:29
